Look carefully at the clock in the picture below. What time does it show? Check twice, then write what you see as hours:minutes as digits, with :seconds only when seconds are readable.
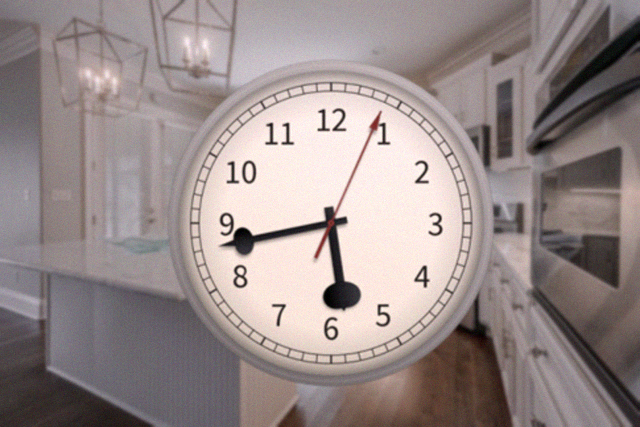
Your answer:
5:43:04
